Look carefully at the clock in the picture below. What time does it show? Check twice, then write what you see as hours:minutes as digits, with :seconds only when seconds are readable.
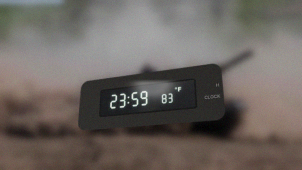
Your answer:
23:59
